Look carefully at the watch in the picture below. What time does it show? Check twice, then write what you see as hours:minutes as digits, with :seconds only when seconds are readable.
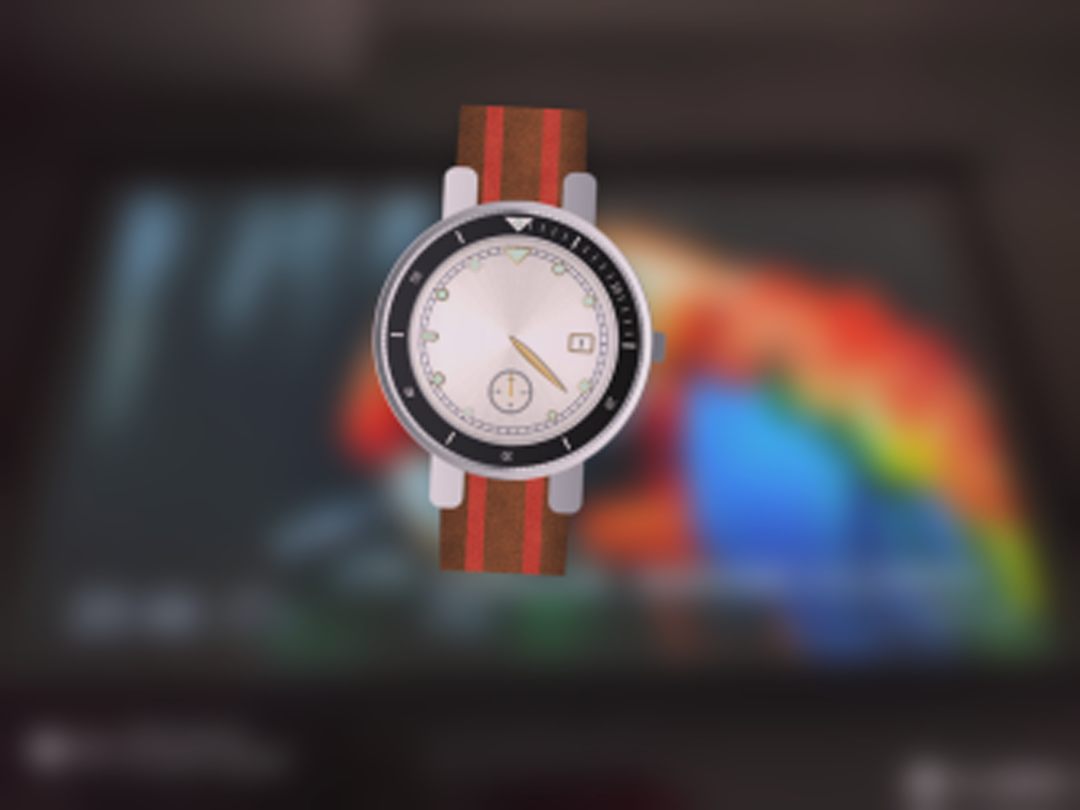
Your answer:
4:22
